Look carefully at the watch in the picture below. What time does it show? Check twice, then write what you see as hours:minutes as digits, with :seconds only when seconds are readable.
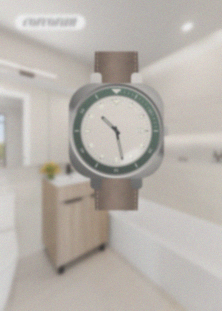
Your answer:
10:28
